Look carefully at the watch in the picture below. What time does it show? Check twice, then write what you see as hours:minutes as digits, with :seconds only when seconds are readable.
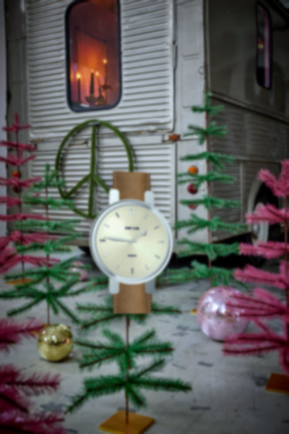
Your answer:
1:46
